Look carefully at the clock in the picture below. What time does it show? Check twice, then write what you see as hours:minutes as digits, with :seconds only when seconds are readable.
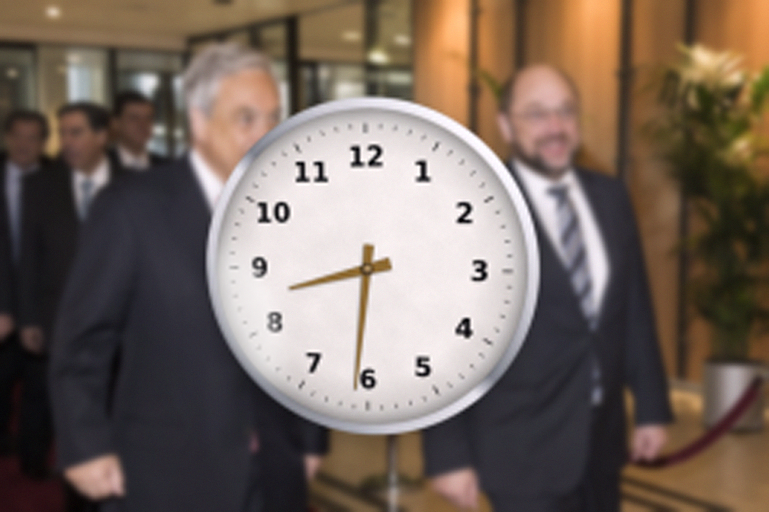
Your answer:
8:31
